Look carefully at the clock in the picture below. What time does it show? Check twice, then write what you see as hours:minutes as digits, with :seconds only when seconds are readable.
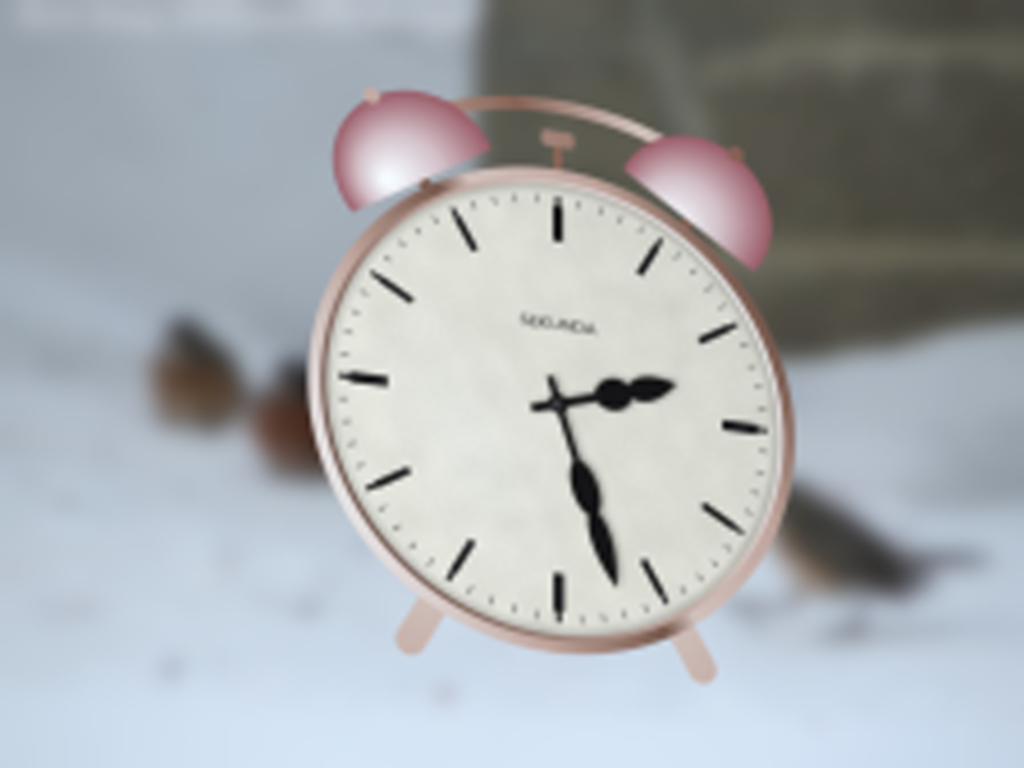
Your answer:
2:27
